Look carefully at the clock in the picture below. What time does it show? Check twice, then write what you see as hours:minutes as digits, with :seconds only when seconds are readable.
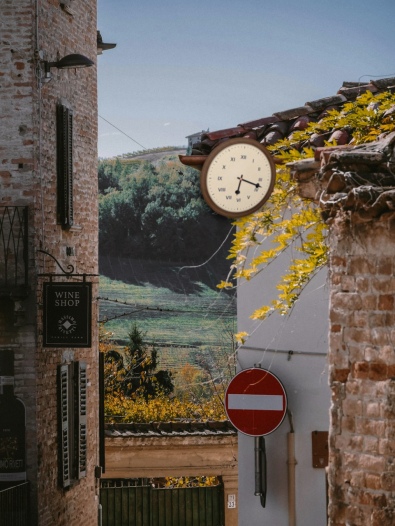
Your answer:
6:18
